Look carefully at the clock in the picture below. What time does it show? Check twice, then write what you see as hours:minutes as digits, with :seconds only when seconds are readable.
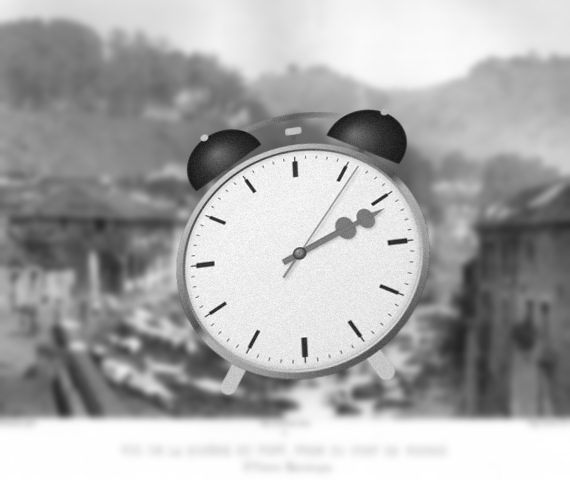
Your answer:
2:11:06
